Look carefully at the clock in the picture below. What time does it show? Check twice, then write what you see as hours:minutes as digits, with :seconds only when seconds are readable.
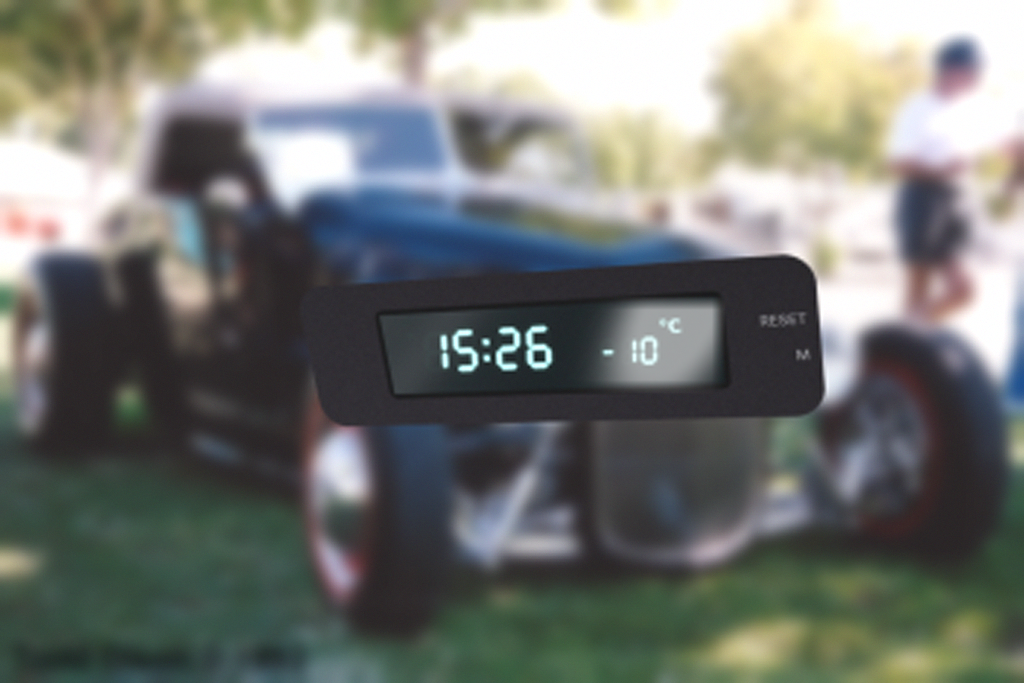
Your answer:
15:26
